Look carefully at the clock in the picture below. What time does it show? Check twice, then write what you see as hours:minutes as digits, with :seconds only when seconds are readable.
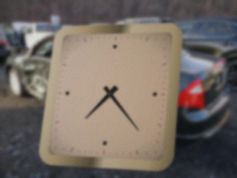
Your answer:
7:23
